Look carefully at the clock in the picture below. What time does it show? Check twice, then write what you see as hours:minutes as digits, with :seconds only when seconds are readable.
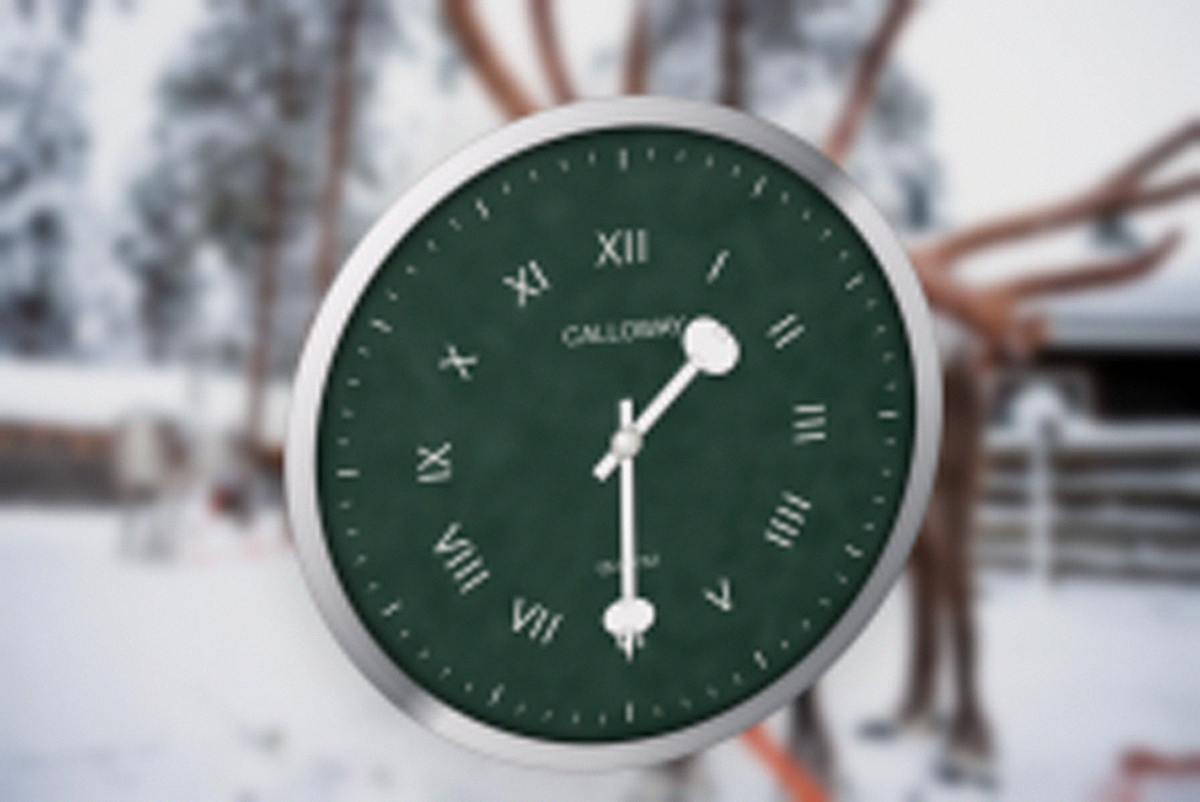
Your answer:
1:30
